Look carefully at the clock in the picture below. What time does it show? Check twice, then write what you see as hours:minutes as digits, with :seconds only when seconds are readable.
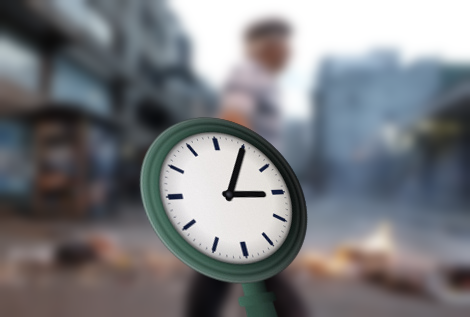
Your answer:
3:05
